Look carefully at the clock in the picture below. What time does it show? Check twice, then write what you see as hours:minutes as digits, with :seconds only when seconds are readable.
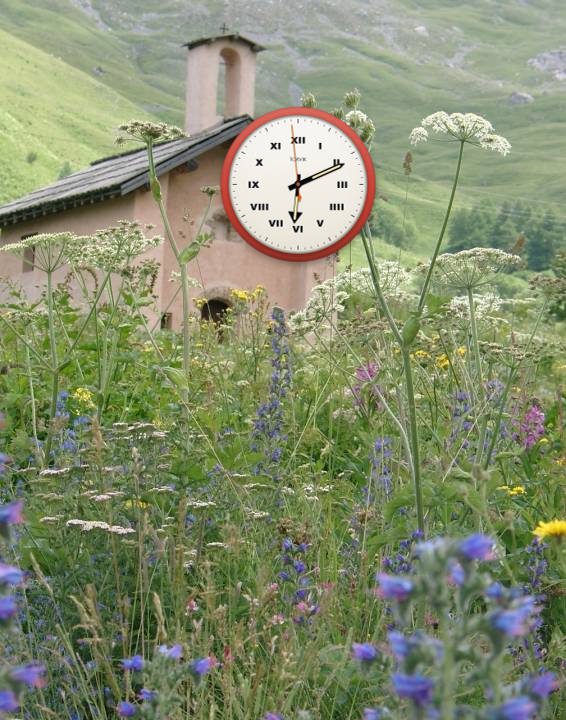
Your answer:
6:10:59
